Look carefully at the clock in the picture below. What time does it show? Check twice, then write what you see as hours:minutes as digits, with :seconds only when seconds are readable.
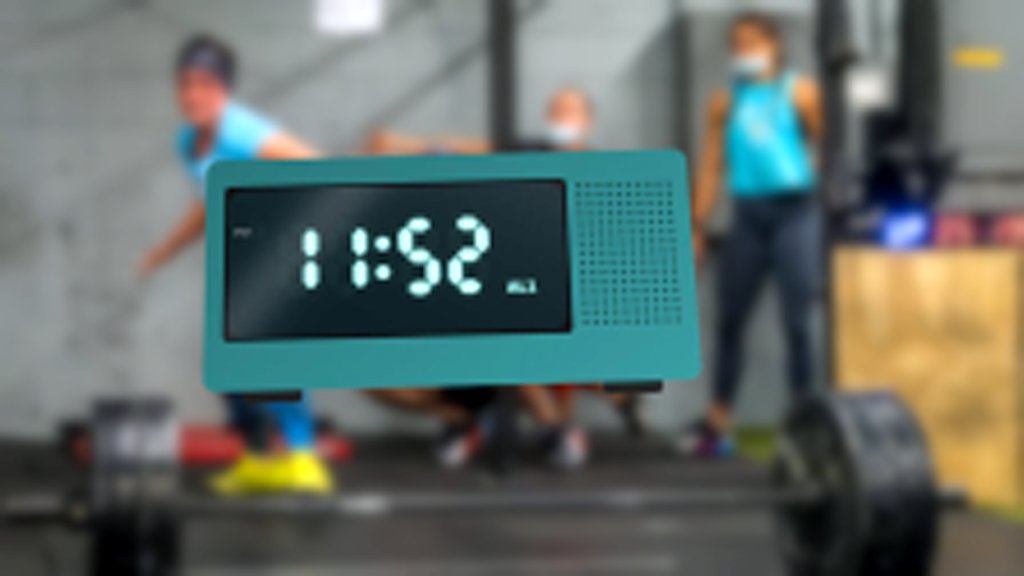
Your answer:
11:52
